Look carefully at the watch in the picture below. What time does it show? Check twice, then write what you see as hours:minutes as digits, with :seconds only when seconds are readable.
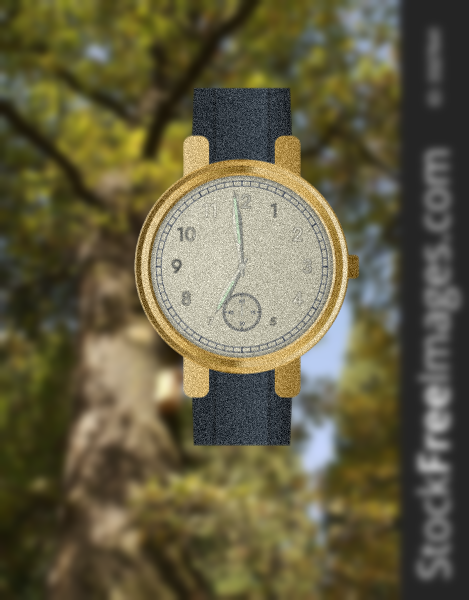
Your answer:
6:59
